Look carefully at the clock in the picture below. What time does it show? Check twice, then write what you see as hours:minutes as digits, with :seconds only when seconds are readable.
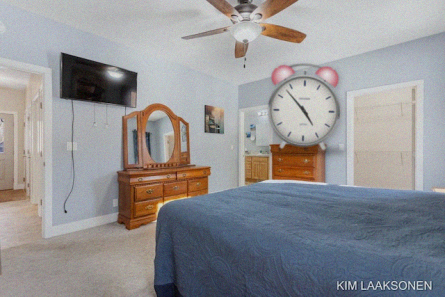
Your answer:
4:53
